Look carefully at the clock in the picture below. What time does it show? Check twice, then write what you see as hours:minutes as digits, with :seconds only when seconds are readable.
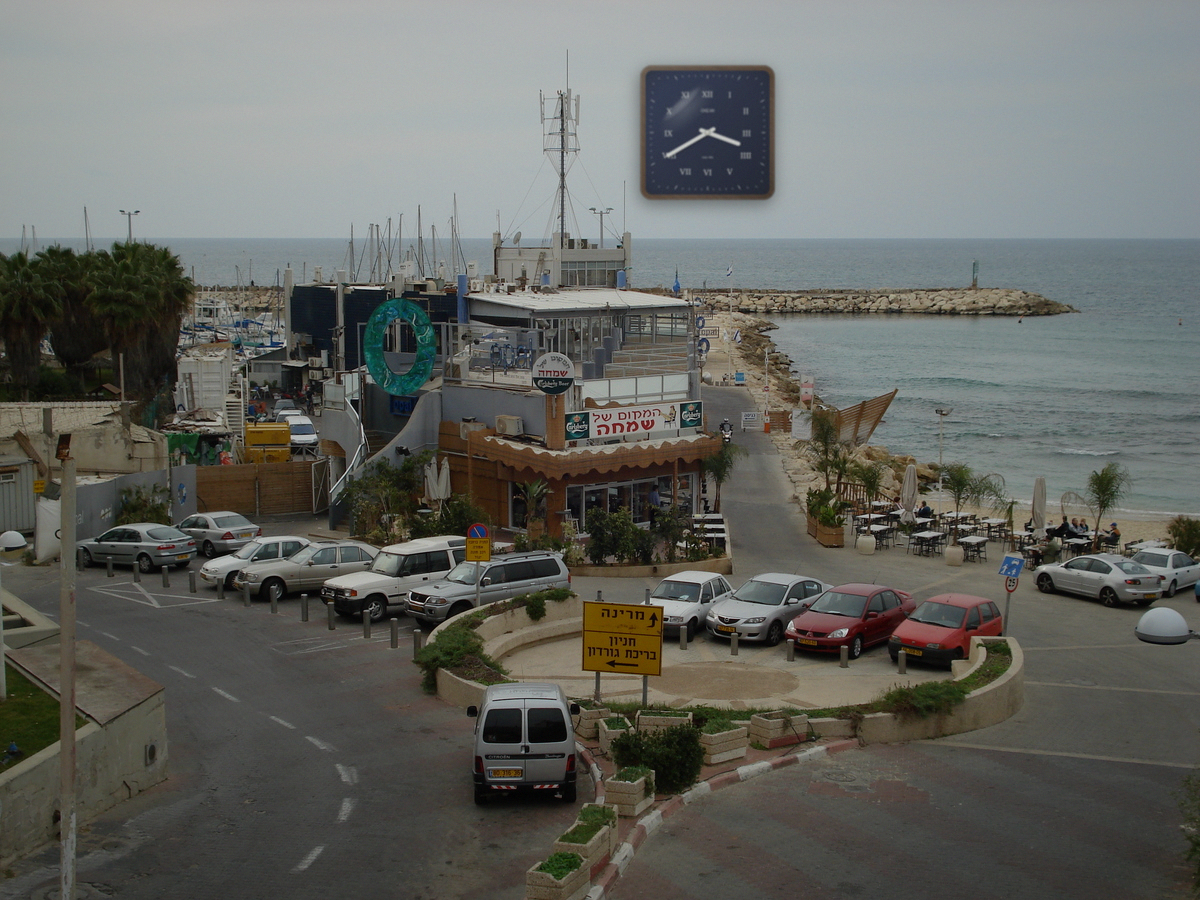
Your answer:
3:40
